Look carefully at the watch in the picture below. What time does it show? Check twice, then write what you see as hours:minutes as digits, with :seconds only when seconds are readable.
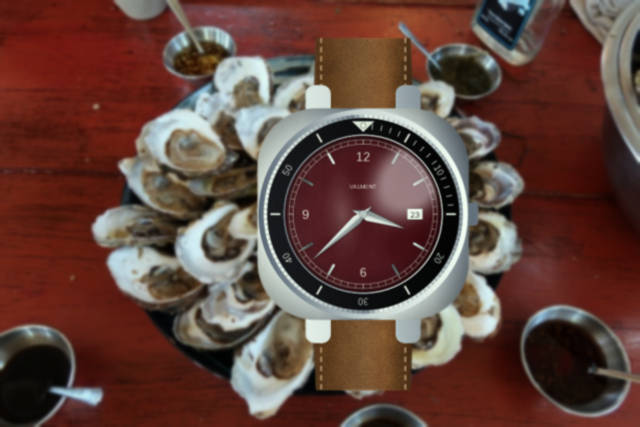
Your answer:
3:38
